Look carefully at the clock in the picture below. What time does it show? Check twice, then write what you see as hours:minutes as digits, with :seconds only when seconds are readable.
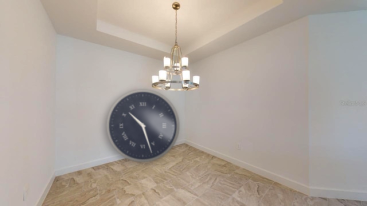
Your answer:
10:27
